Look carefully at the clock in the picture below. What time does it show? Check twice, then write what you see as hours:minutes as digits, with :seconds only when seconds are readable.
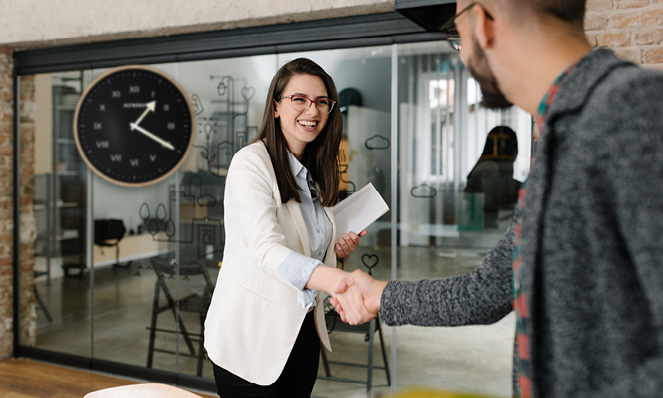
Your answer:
1:20
